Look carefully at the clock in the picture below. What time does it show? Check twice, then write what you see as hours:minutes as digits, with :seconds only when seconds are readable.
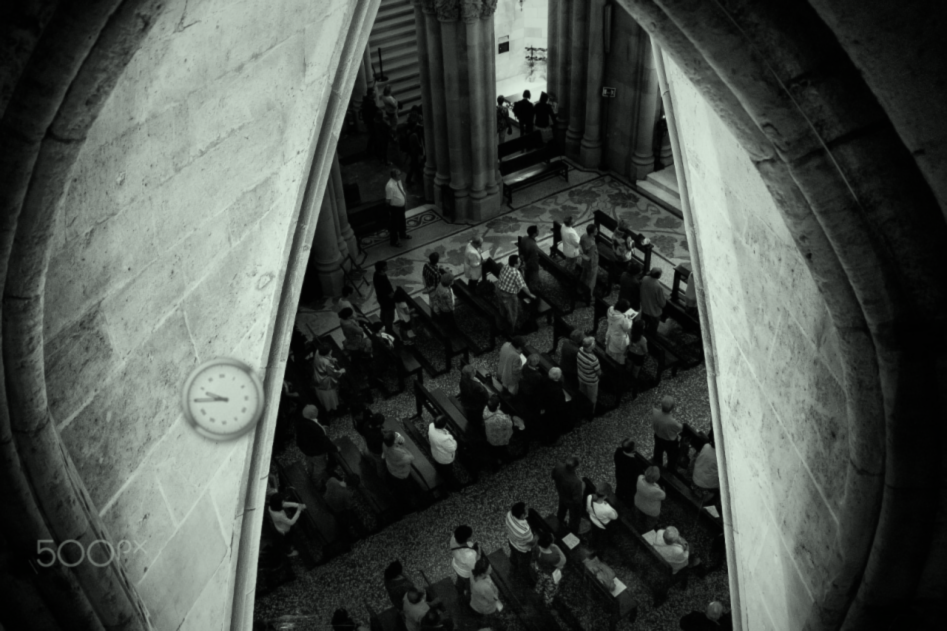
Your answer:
9:45
